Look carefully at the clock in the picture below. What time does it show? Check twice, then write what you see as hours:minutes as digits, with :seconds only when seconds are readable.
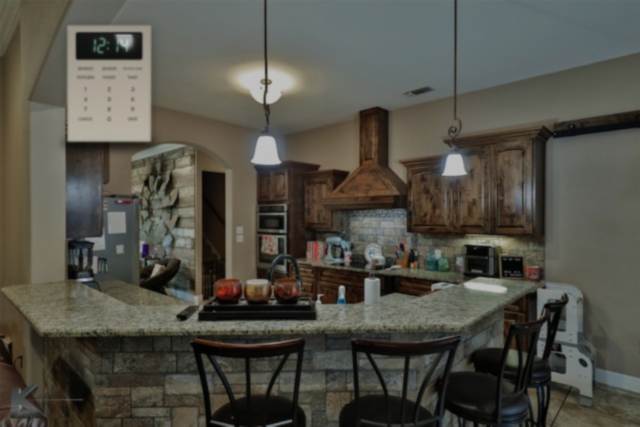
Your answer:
12:14
